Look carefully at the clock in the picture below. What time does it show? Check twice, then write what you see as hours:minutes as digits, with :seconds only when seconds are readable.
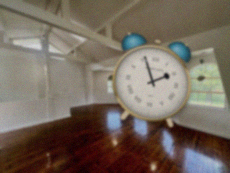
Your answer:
1:56
